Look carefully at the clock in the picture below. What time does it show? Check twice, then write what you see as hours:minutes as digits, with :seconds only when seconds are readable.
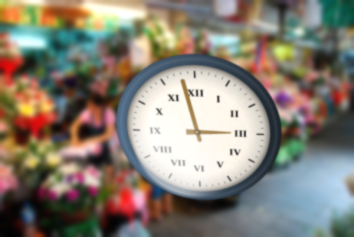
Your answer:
2:58
